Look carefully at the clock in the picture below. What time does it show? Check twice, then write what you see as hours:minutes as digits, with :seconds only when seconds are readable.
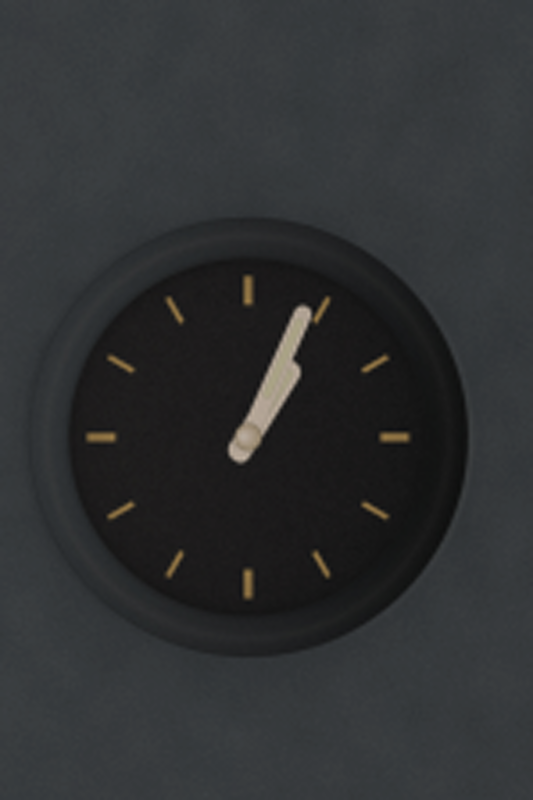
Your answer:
1:04
